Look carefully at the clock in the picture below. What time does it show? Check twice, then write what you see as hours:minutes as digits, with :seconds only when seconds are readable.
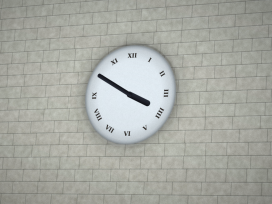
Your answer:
3:50
